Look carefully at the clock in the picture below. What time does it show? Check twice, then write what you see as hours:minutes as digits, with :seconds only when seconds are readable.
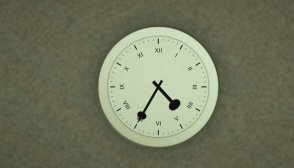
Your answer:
4:35
